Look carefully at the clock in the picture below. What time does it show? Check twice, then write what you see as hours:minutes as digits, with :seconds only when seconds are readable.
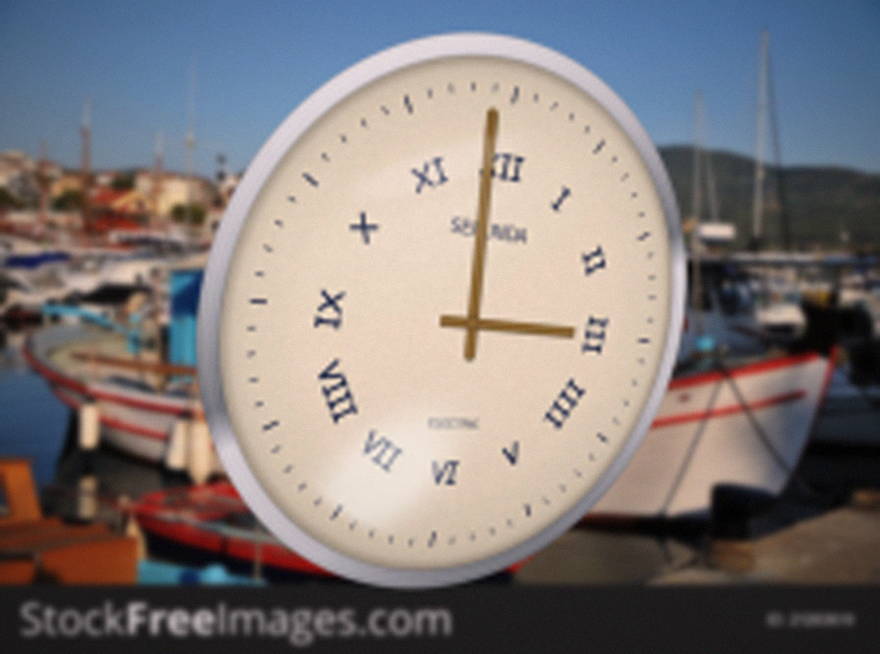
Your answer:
2:59
